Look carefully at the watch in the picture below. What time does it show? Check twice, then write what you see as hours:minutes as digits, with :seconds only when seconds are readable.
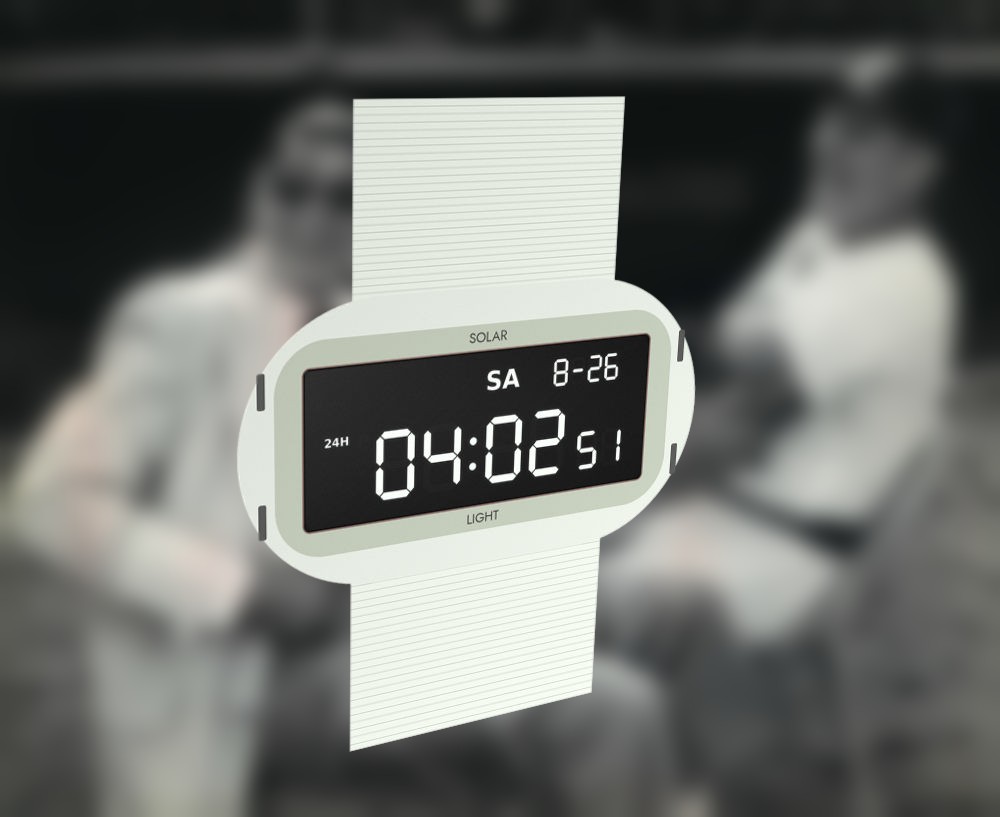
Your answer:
4:02:51
